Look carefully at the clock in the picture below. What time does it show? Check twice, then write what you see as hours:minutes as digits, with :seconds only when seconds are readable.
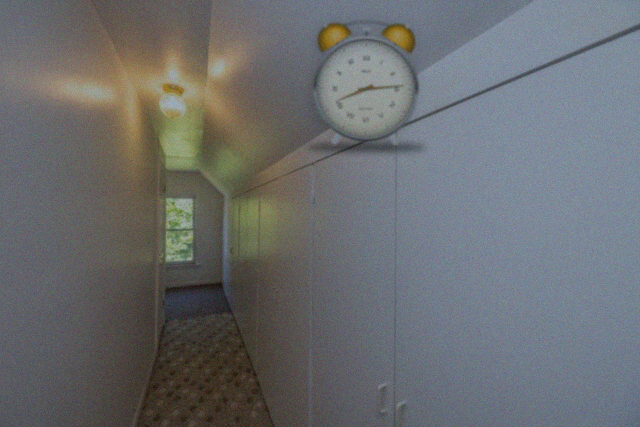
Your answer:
8:14
